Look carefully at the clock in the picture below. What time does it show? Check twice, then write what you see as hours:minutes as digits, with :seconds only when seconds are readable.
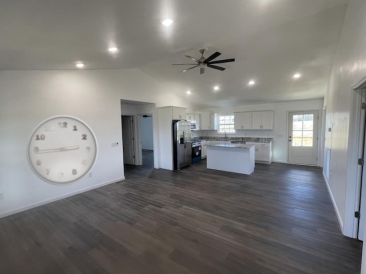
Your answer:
2:44
